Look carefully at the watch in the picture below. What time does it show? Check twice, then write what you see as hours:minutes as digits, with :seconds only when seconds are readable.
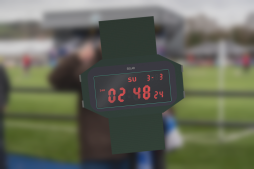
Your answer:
2:48:24
